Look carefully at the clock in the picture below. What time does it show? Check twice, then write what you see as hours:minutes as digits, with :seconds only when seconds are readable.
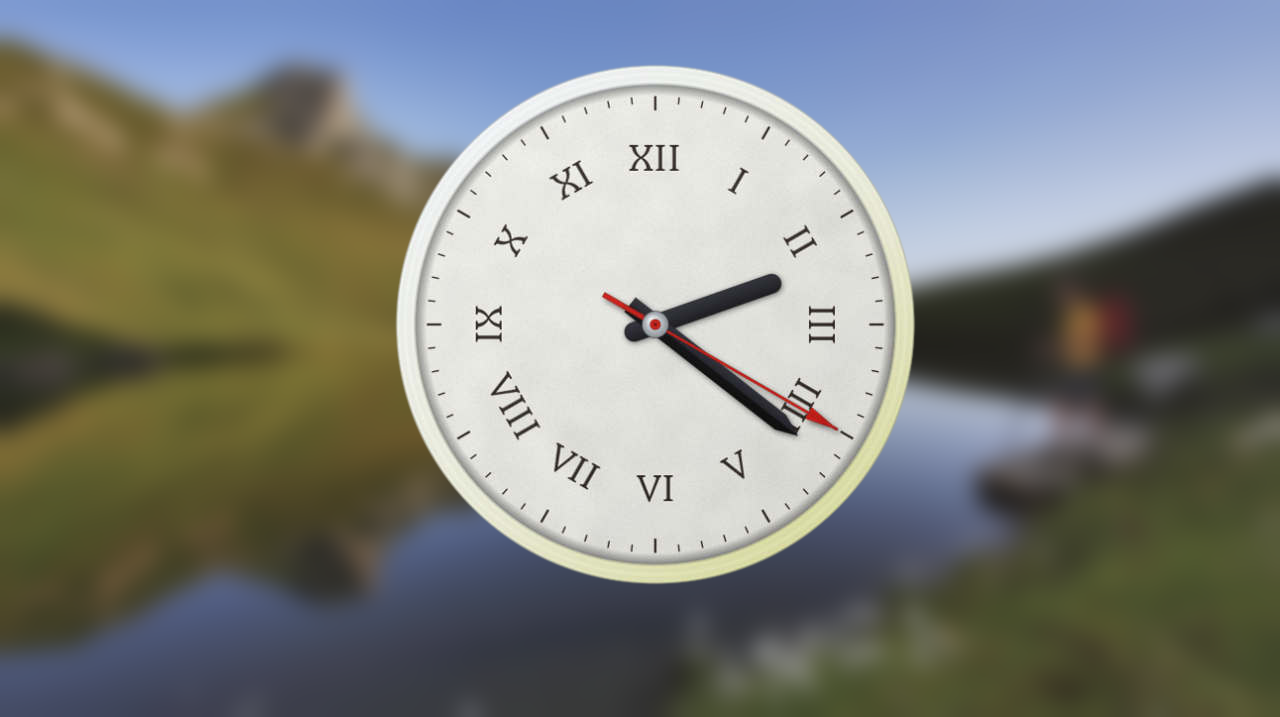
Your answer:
2:21:20
